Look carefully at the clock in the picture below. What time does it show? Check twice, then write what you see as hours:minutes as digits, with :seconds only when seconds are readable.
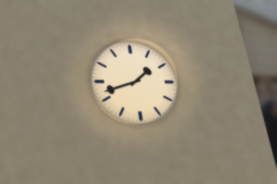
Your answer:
1:42
